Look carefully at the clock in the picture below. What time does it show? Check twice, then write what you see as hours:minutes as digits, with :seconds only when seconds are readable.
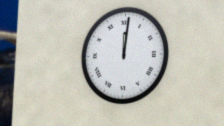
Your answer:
12:01
